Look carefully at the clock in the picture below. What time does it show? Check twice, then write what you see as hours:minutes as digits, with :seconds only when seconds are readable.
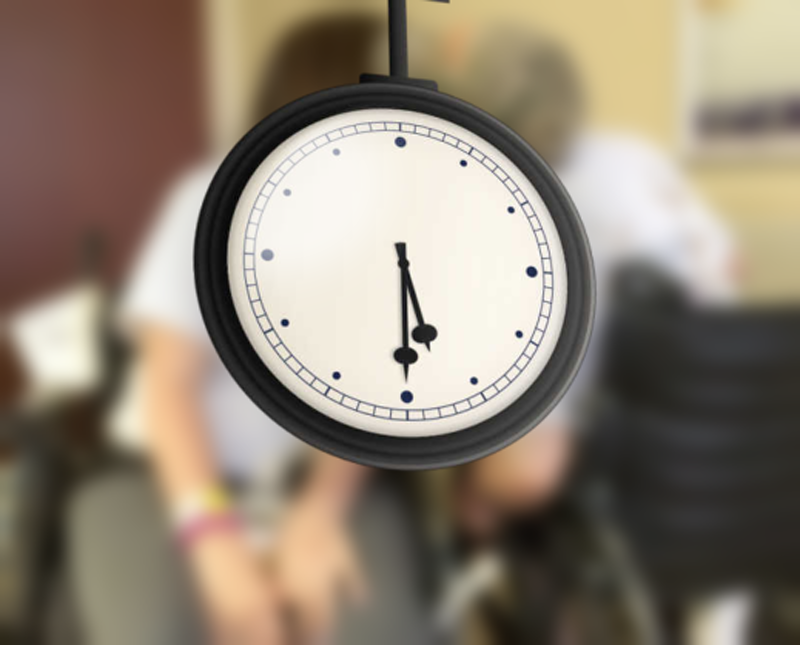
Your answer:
5:30
